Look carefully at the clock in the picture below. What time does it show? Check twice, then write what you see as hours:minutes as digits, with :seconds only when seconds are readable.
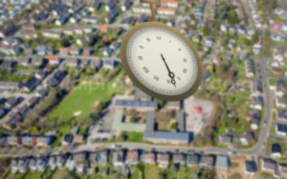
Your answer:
5:28
